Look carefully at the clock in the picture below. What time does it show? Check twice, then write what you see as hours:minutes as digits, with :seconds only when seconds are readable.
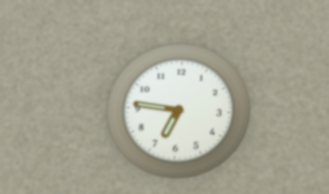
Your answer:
6:46
